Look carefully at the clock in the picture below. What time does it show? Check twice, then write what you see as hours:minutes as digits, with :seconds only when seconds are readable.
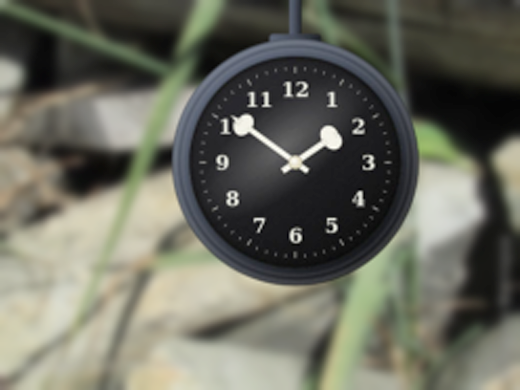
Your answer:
1:51
